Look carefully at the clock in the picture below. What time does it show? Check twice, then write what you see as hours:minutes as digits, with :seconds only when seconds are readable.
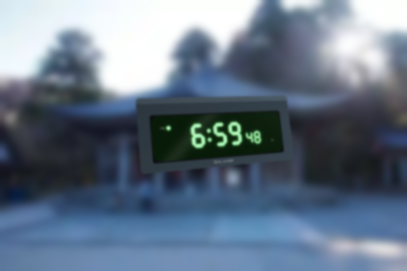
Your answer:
6:59:48
